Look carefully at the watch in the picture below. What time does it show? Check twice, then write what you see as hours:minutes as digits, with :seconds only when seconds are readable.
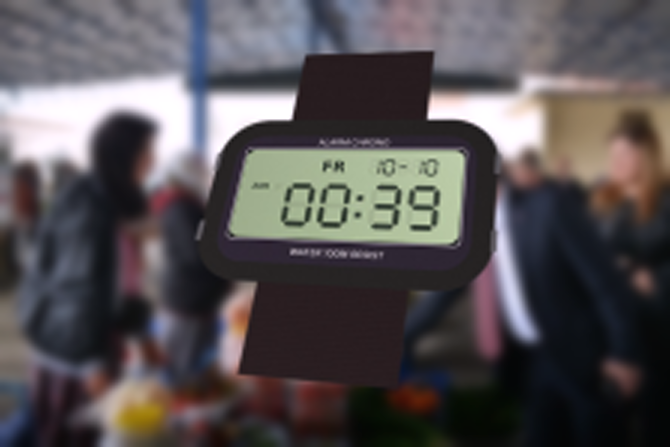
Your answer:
0:39
